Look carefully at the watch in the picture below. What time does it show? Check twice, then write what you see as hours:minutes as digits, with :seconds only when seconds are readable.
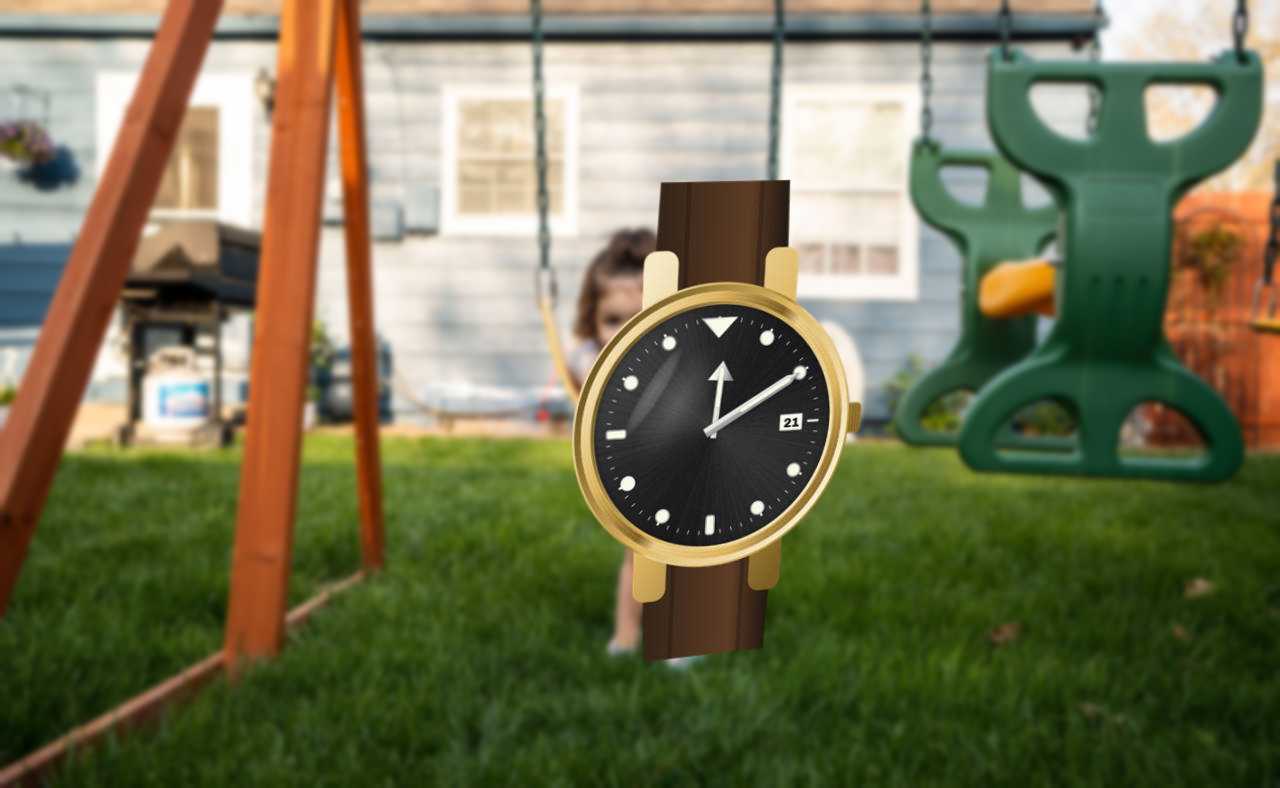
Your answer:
12:10
